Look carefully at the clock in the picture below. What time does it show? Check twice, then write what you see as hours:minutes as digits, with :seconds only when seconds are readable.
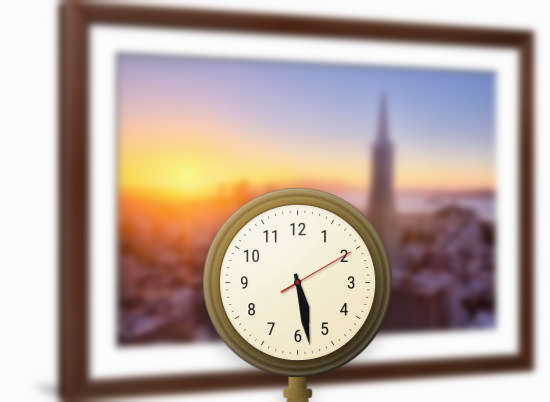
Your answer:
5:28:10
